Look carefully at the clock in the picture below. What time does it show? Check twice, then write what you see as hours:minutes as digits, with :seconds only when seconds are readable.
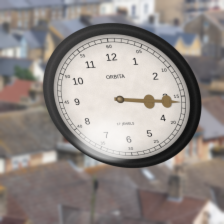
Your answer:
3:16
